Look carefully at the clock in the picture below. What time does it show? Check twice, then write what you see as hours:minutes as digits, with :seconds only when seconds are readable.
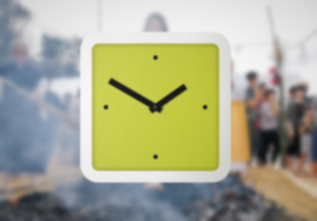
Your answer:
1:50
